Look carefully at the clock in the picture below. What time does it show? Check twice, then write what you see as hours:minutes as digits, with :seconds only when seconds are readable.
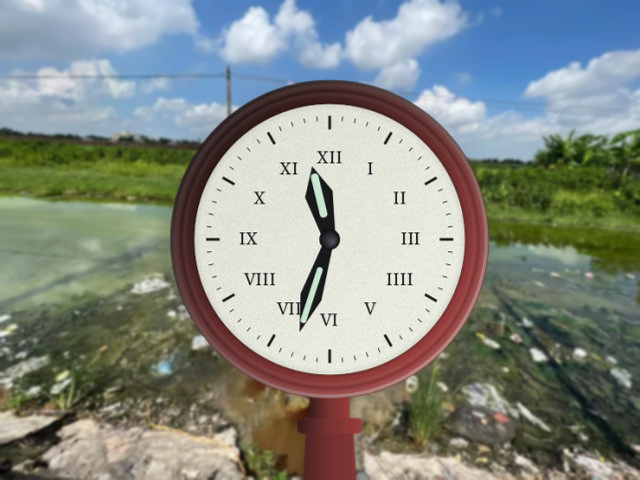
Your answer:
11:33
